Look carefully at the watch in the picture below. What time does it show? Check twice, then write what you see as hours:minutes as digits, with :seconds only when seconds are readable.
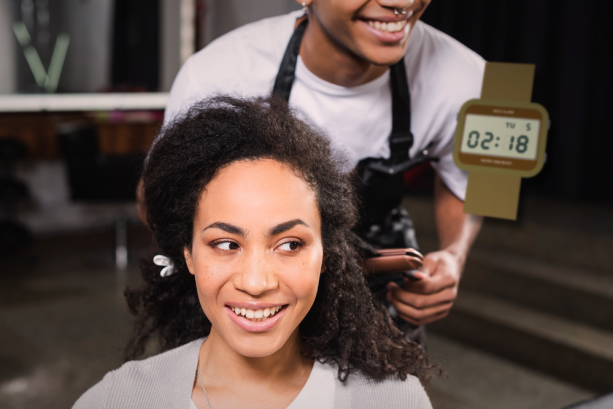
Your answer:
2:18
